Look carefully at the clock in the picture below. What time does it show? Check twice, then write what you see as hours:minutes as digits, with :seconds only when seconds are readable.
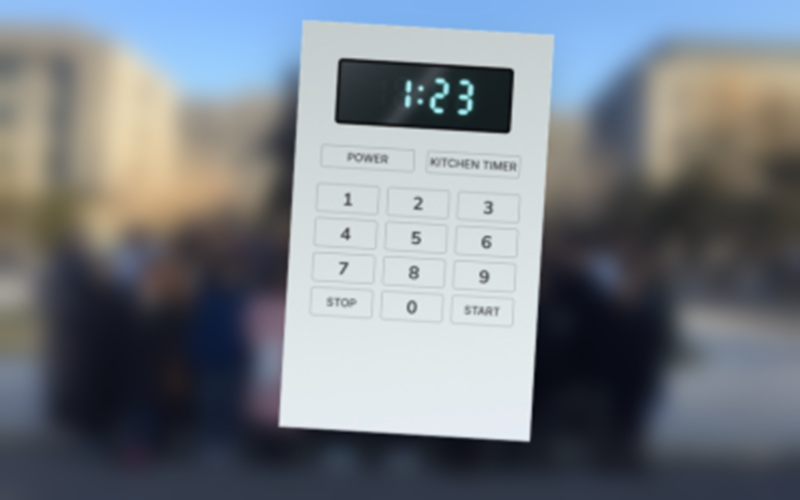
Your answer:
1:23
